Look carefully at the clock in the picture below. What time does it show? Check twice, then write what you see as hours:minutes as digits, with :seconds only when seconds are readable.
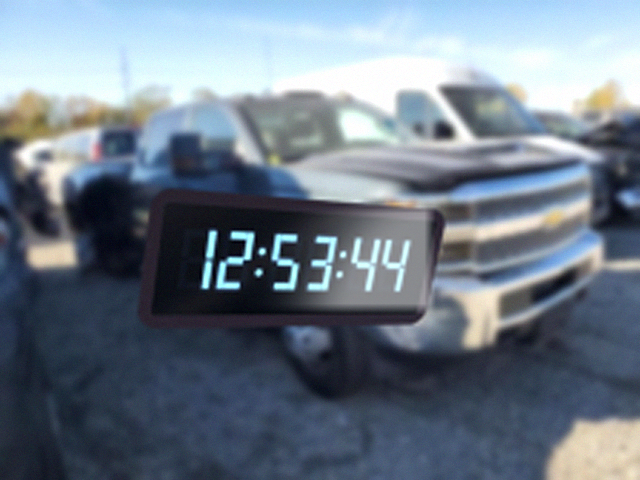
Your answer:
12:53:44
